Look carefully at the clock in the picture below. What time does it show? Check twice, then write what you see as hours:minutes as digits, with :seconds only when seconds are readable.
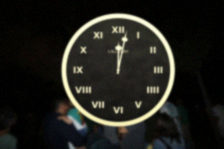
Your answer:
12:02
